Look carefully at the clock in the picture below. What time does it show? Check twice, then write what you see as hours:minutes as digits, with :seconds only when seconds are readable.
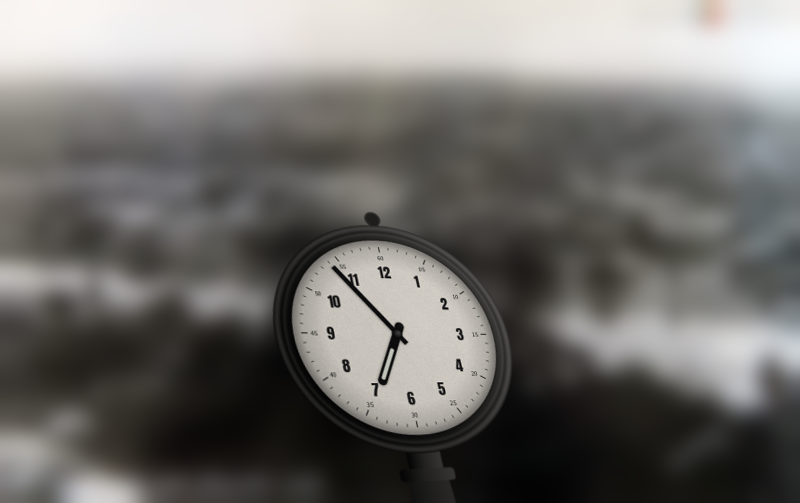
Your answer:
6:54
